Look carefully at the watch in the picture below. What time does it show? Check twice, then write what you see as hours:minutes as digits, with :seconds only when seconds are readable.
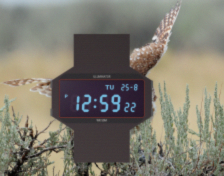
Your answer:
12:59:22
